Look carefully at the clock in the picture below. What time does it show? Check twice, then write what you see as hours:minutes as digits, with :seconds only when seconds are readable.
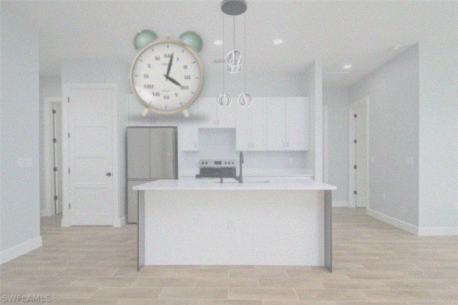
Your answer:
4:02
